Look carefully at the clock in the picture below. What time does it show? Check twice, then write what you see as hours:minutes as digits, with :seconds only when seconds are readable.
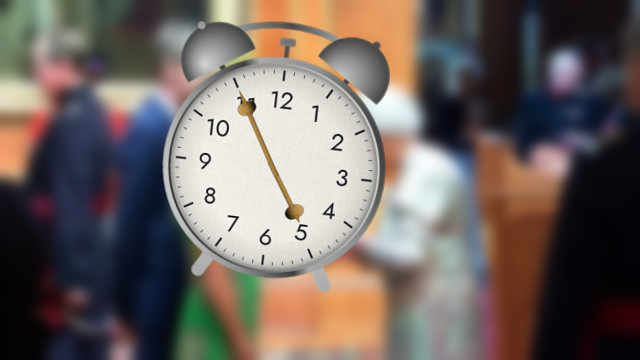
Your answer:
4:55
